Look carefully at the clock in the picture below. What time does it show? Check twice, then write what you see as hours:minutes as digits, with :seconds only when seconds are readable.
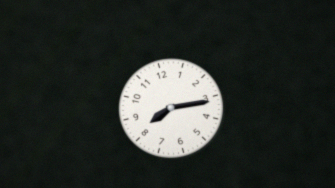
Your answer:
8:16
